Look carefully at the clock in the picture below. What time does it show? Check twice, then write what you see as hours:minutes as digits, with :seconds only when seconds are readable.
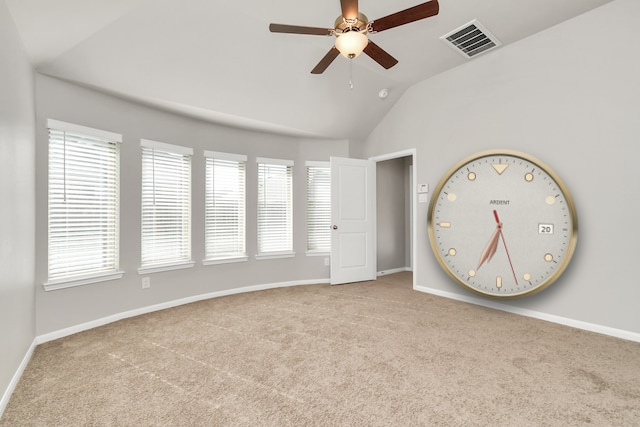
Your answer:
6:34:27
